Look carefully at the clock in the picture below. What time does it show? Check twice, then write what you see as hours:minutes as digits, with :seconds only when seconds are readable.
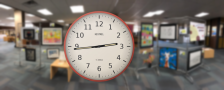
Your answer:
2:44
